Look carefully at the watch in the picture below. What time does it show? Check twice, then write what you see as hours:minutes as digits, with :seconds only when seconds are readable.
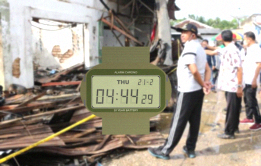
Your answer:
4:44:29
